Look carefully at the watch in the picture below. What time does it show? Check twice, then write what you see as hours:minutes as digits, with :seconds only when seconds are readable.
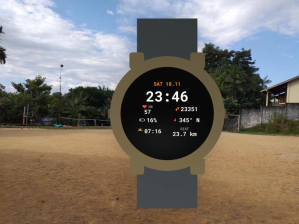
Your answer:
23:46
